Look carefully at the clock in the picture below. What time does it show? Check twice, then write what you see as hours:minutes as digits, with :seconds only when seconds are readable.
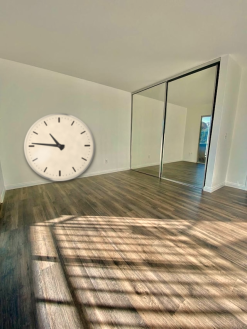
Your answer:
10:46
